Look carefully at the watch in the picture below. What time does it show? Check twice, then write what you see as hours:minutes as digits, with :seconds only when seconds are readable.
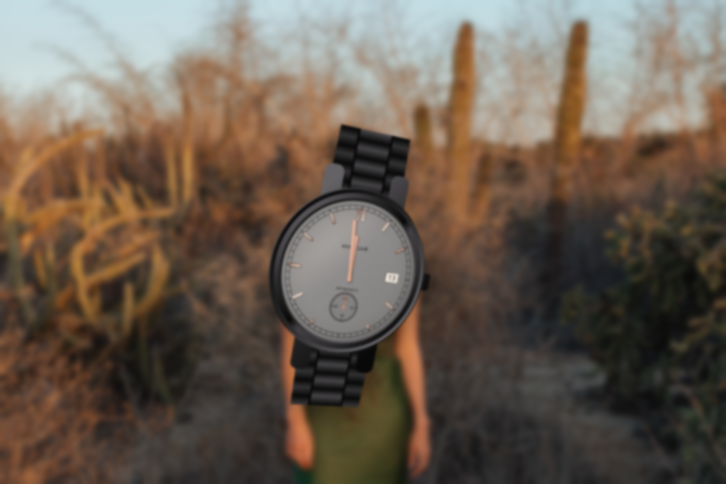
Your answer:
11:59
